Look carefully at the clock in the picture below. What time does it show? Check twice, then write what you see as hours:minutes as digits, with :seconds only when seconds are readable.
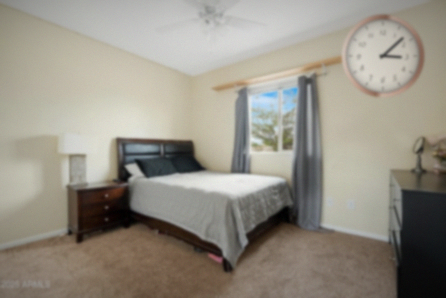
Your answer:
3:08
